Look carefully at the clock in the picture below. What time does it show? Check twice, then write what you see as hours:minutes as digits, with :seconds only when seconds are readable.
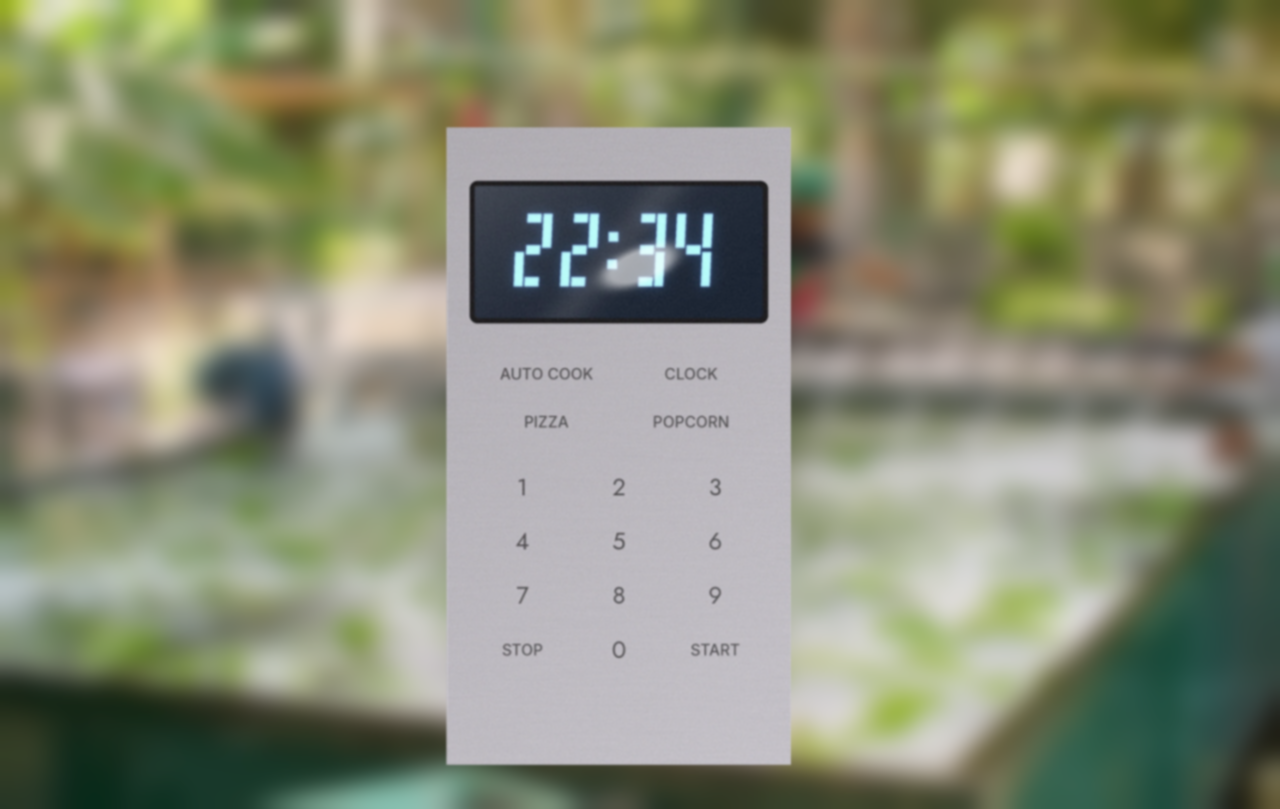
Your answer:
22:34
